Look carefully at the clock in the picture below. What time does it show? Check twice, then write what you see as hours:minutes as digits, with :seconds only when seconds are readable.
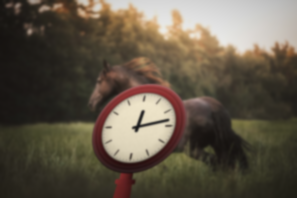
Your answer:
12:13
